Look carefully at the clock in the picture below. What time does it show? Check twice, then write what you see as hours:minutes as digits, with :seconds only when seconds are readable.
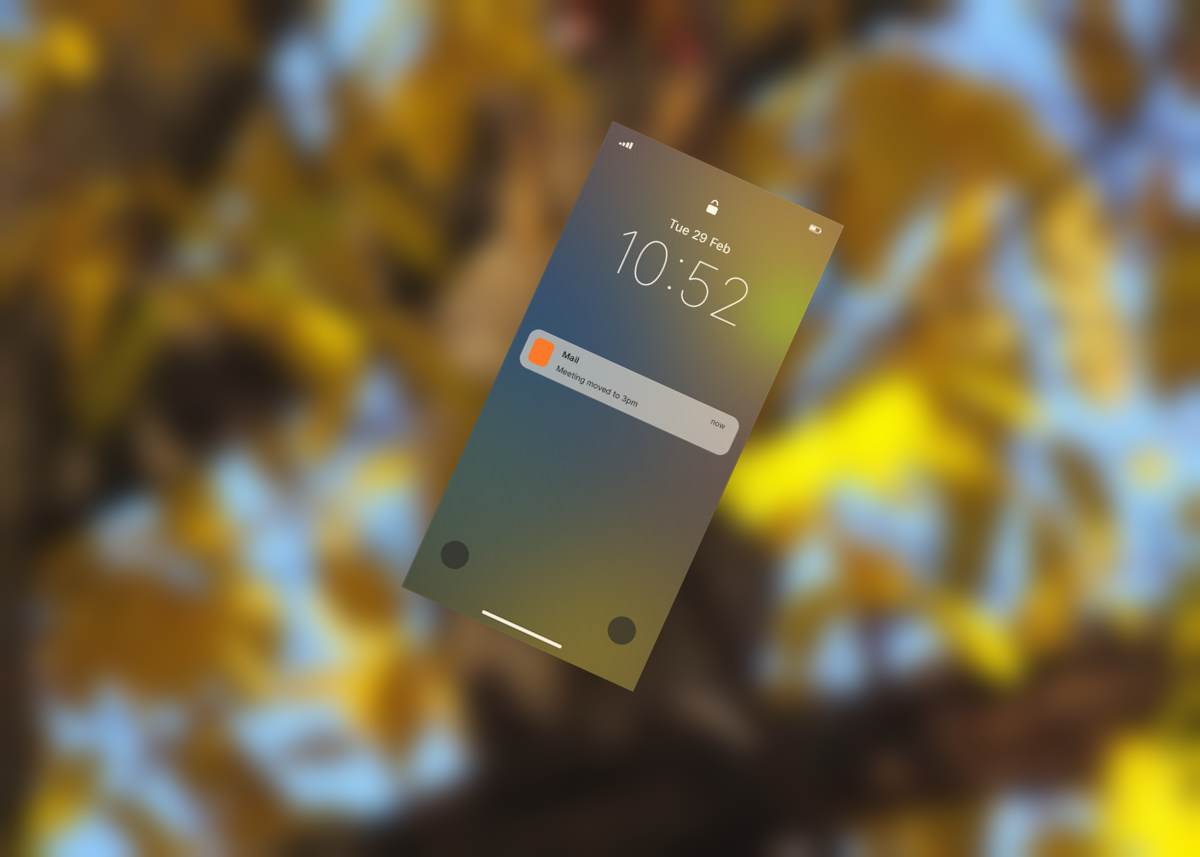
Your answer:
10:52
